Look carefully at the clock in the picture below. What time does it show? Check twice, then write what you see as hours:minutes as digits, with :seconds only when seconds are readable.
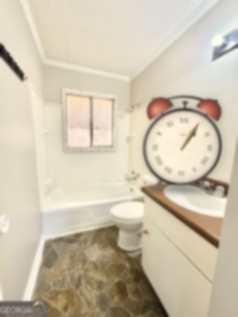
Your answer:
1:05
